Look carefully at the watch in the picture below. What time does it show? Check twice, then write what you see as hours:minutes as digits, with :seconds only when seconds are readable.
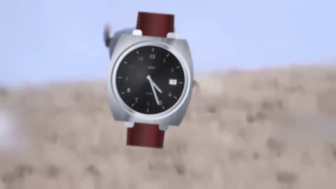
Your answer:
4:26
